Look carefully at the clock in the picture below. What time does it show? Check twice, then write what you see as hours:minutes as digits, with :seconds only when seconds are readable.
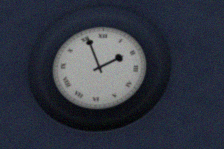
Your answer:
1:56
